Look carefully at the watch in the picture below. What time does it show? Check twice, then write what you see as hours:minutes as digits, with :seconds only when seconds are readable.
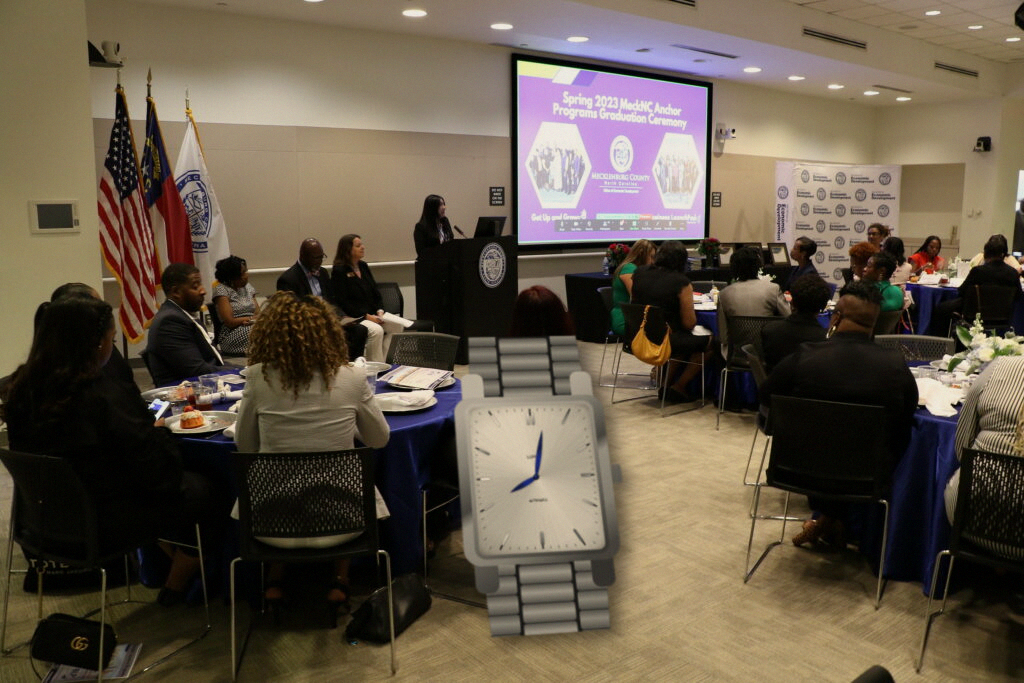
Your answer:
8:02
